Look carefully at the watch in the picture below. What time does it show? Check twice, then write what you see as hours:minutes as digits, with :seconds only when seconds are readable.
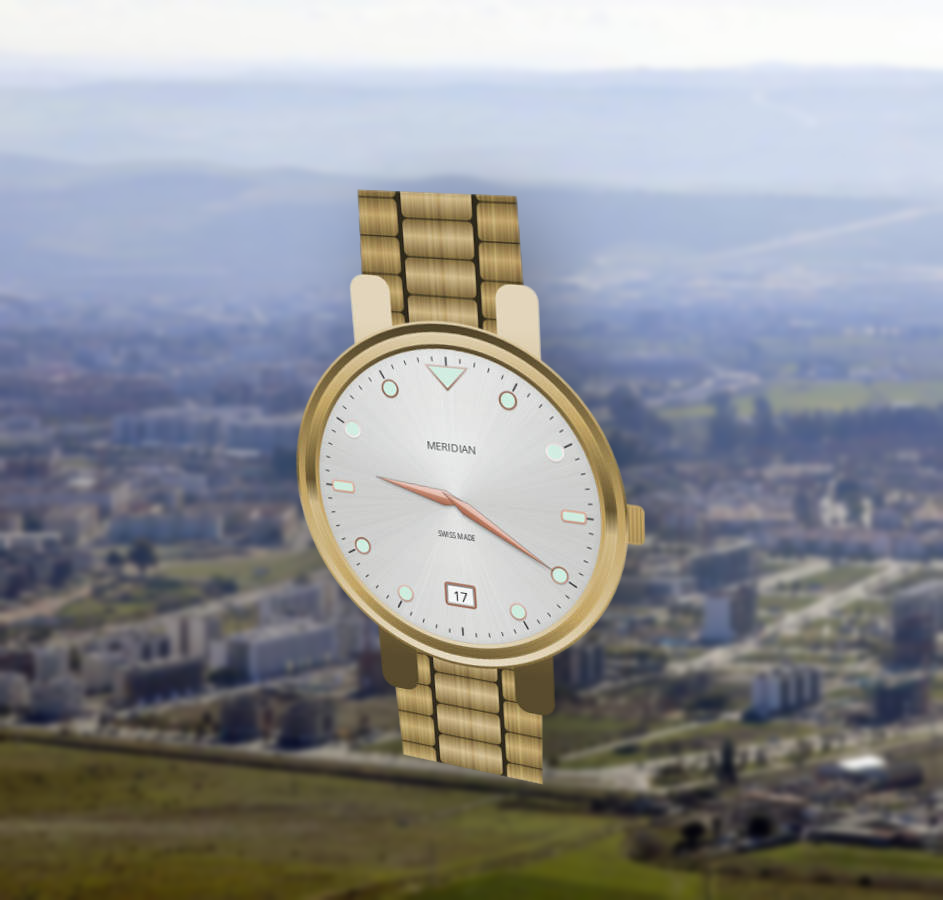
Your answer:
9:20
